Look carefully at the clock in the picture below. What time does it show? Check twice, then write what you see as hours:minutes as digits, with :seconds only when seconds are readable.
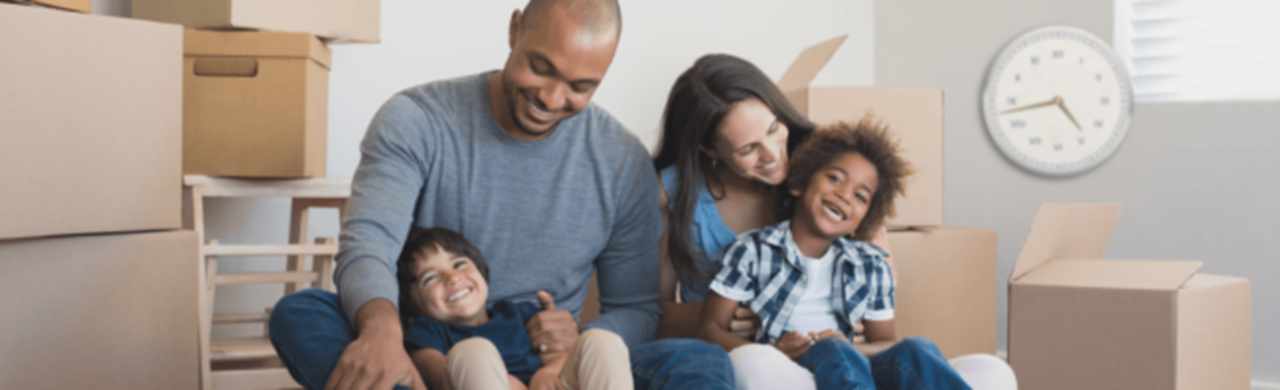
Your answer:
4:43
